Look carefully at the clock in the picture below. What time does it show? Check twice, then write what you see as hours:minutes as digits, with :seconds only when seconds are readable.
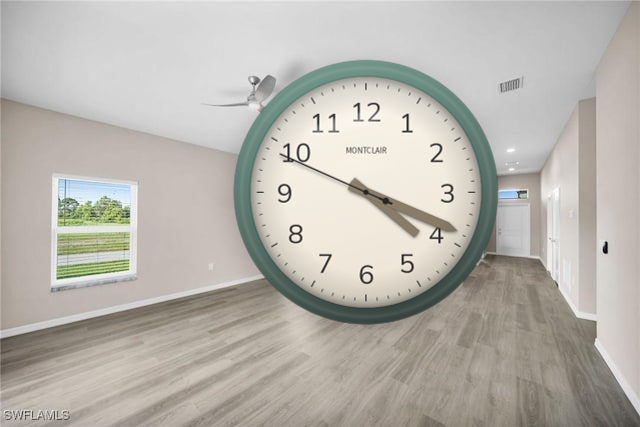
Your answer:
4:18:49
